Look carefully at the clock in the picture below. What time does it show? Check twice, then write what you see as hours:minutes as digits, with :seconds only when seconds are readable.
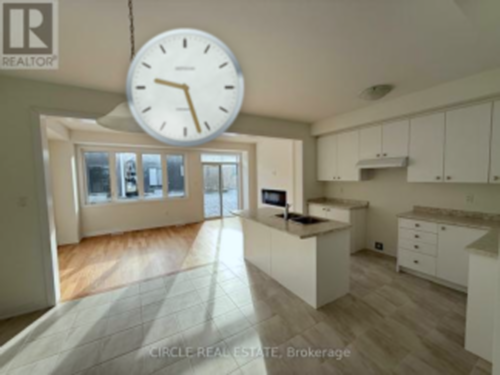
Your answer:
9:27
